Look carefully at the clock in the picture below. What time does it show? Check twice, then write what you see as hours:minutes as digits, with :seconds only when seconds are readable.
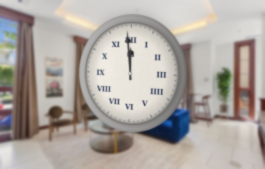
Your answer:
11:59
